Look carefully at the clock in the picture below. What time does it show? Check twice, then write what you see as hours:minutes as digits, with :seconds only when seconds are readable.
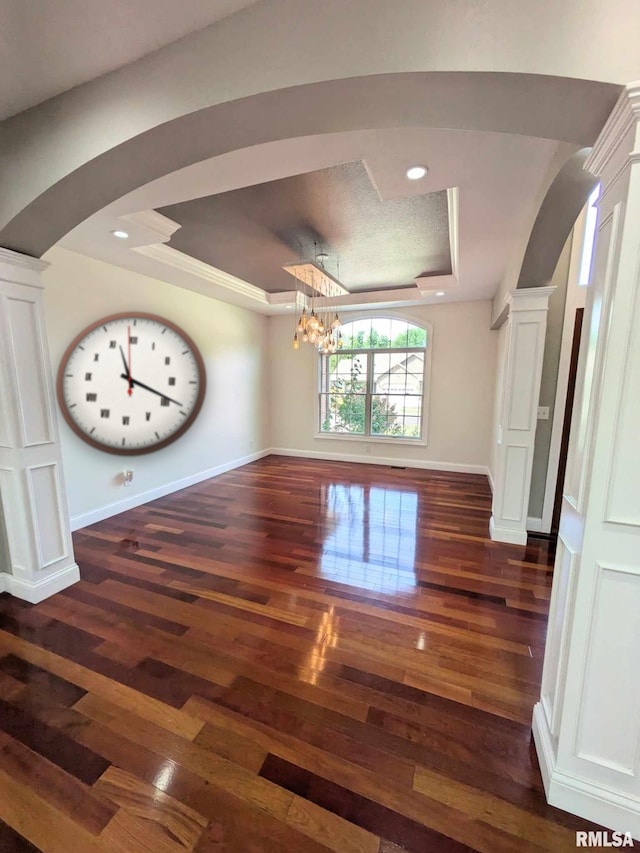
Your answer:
11:18:59
